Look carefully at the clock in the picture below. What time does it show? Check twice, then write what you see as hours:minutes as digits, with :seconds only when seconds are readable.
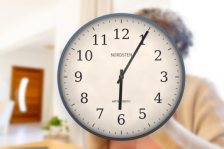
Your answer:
6:05
